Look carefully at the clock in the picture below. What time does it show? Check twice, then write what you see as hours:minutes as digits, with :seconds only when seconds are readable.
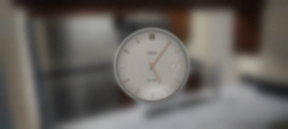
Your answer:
5:06
